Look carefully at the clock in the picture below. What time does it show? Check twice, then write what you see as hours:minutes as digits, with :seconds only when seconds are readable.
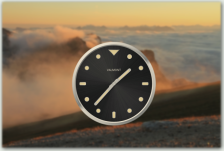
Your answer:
1:37
